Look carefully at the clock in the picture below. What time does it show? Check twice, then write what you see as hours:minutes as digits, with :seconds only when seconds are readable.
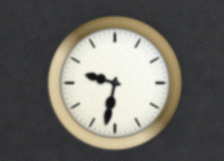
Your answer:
9:32
